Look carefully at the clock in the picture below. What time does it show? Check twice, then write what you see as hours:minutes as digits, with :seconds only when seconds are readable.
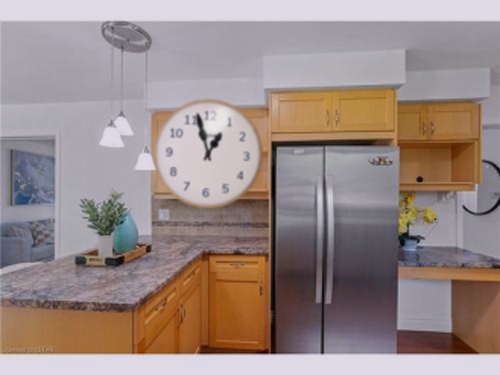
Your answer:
12:57
